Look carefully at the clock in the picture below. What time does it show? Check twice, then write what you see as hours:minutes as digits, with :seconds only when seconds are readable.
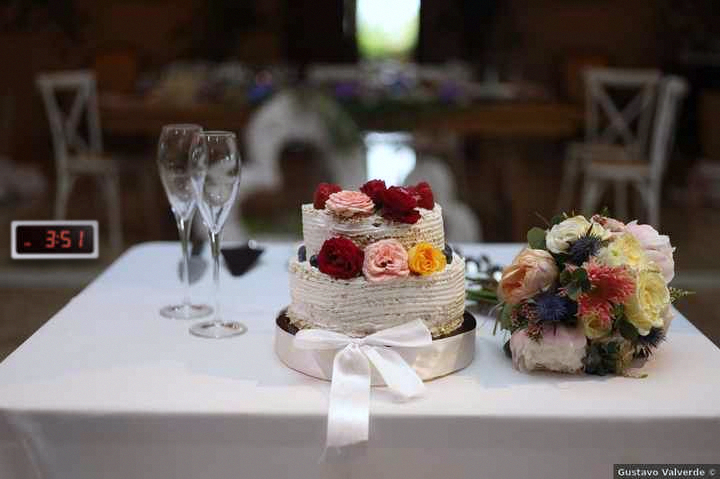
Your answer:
3:51
